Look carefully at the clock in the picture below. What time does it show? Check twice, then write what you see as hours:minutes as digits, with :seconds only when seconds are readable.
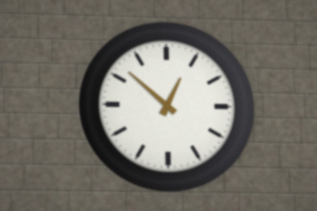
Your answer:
12:52
